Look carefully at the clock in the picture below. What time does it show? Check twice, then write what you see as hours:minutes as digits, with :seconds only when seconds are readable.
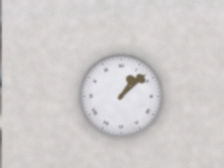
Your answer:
1:08
